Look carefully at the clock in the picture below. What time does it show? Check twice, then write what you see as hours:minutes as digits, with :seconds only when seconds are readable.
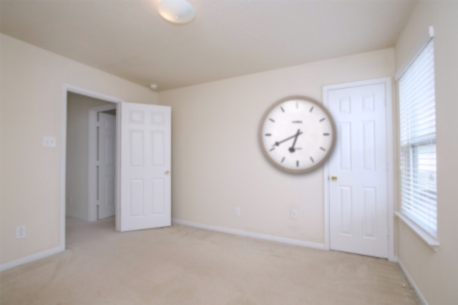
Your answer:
6:41
